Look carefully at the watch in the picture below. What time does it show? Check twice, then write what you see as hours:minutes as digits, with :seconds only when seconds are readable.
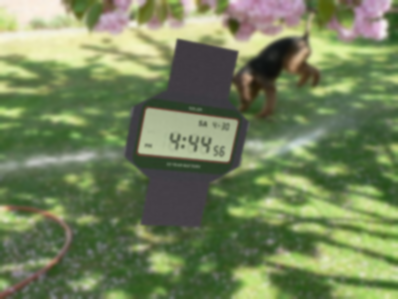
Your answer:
4:44
